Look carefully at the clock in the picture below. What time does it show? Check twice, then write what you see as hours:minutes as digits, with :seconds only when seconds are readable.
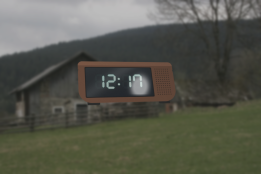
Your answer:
12:17
